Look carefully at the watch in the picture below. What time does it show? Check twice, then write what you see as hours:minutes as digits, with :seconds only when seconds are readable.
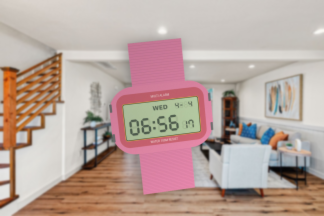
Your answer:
6:56:17
